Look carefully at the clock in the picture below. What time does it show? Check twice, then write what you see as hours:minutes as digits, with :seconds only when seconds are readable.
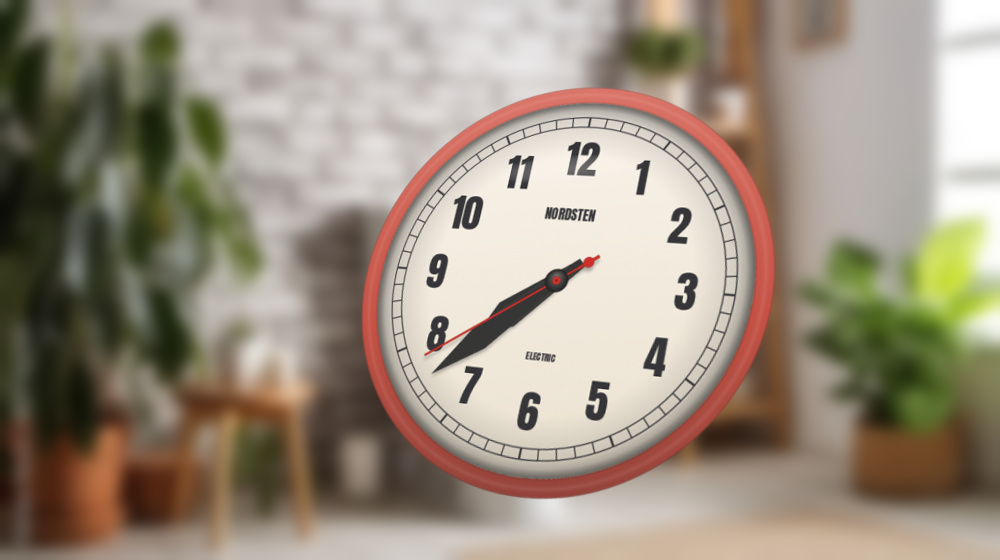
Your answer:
7:37:39
